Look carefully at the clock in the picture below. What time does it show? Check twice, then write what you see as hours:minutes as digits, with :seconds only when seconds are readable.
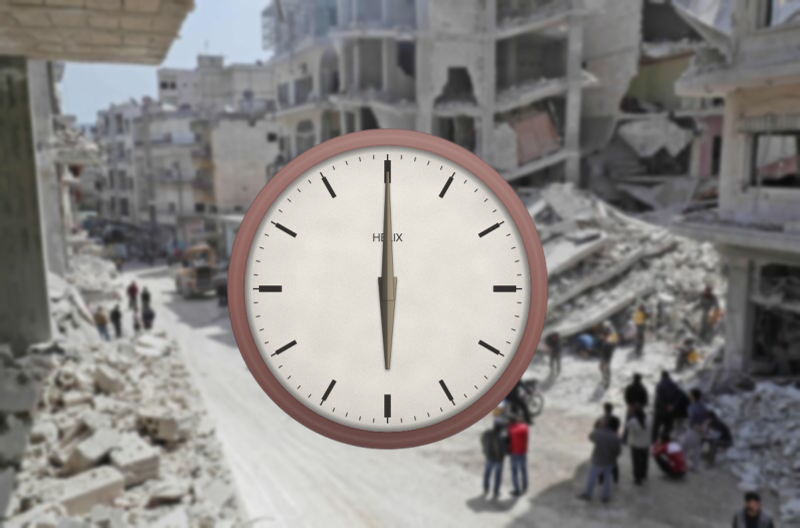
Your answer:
6:00
